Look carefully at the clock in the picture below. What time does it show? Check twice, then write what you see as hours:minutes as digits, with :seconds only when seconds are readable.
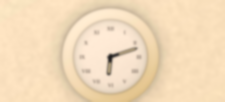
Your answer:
6:12
